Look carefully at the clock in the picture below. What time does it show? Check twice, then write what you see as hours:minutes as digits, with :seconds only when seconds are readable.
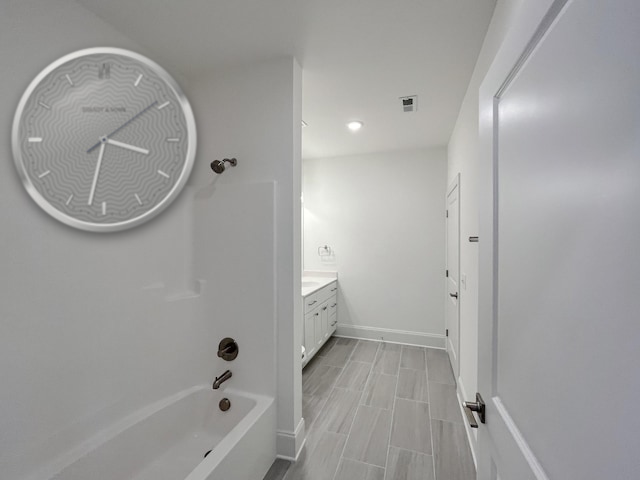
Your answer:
3:32:09
